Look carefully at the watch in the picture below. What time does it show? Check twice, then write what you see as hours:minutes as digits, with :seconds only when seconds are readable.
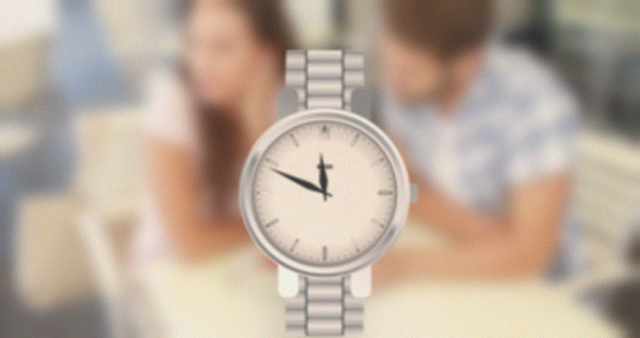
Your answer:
11:49
